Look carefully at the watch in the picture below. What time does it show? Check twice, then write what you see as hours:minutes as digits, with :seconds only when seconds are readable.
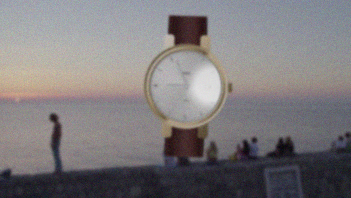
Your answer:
8:56
